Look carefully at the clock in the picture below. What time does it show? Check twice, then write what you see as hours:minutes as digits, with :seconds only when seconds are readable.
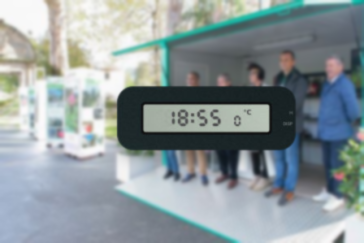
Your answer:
18:55
